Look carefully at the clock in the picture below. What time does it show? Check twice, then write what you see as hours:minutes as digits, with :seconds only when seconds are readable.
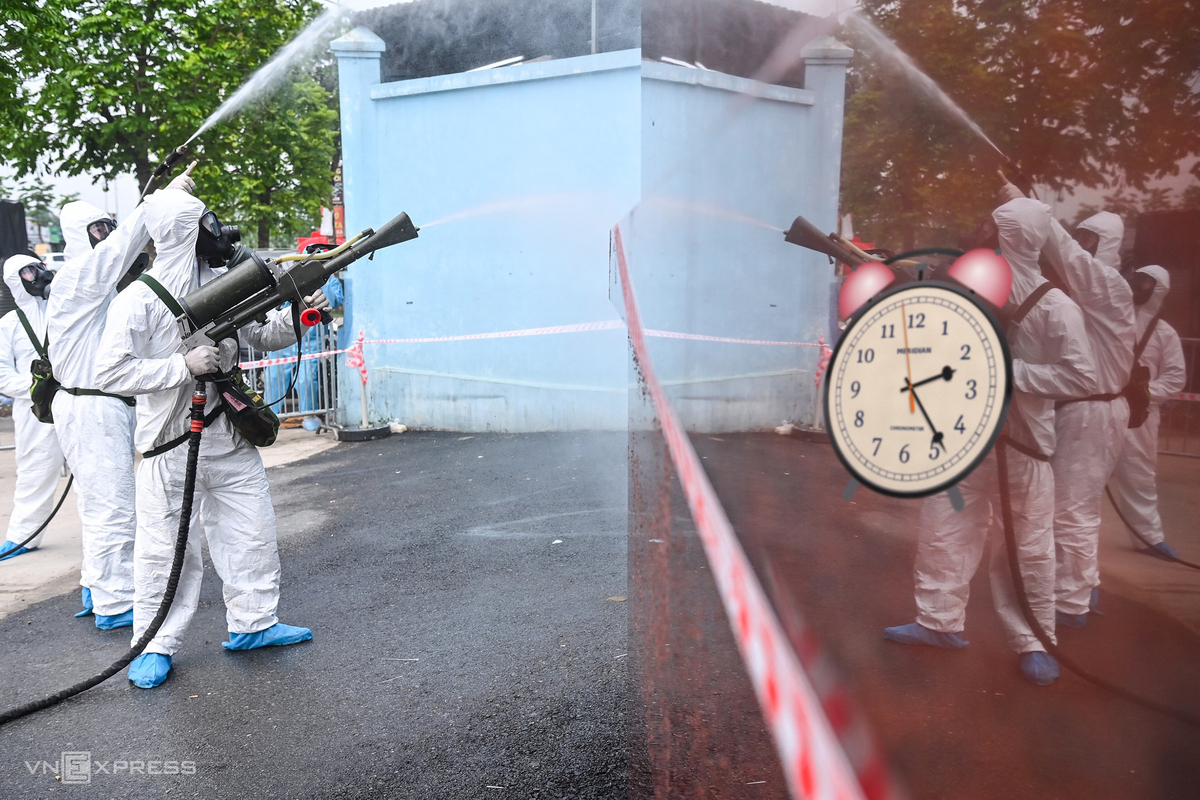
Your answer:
2:23:58
